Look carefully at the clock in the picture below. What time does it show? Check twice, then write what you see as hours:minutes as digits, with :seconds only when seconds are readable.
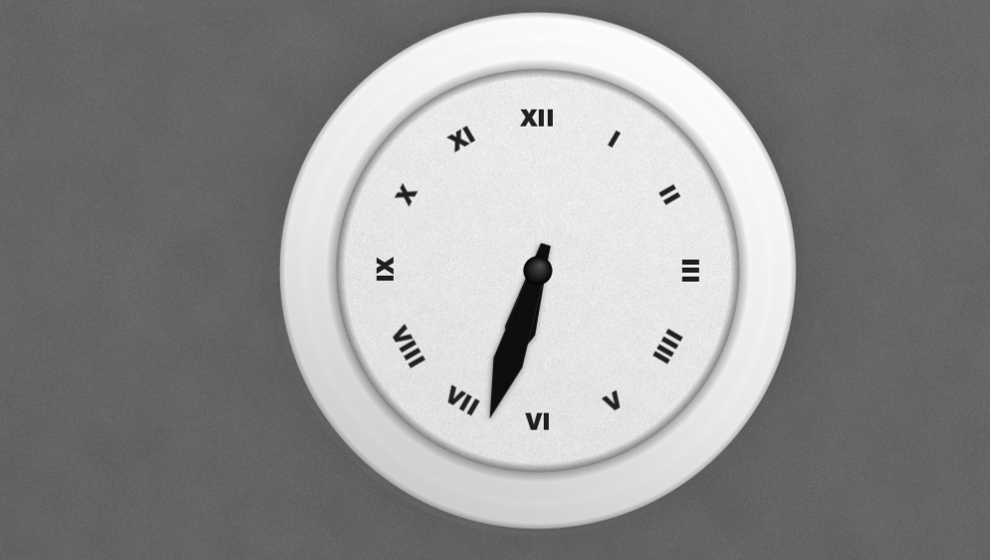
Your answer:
6:33
